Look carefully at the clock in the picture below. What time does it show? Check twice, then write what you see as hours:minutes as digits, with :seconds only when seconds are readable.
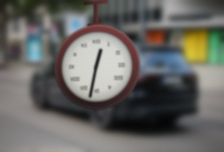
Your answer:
12:32
